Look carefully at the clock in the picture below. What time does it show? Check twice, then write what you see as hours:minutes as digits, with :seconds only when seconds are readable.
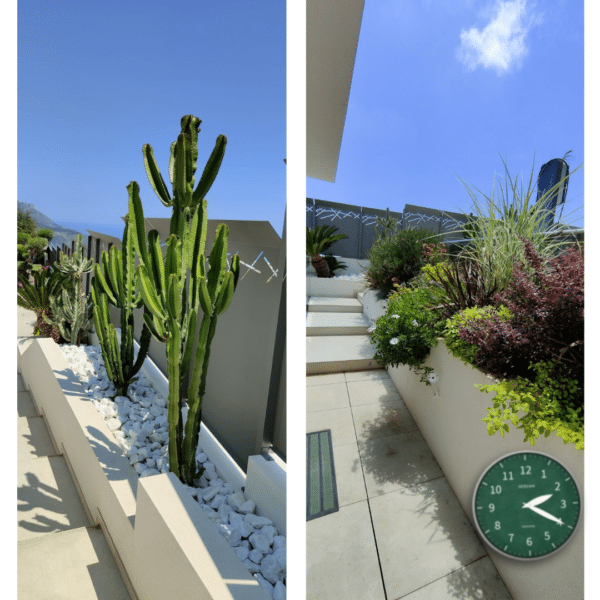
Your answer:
2:20
